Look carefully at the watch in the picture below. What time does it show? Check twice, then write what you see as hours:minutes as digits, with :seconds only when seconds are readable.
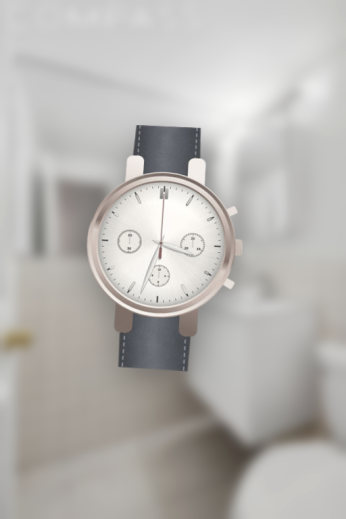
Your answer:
3:33
